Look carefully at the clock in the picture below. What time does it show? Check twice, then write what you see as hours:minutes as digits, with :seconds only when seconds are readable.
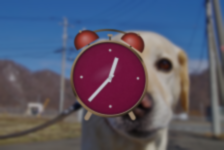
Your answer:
12:37
